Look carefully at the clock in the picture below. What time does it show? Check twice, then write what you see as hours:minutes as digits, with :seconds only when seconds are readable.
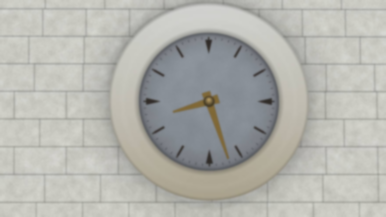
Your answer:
8:27
